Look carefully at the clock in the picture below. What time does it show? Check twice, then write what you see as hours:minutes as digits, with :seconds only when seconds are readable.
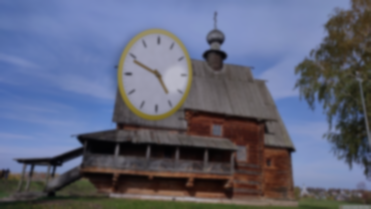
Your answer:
4:49
